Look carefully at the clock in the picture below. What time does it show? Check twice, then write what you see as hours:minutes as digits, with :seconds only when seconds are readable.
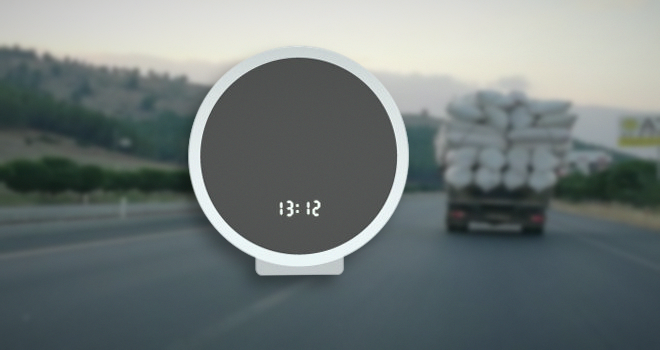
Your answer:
13:12
